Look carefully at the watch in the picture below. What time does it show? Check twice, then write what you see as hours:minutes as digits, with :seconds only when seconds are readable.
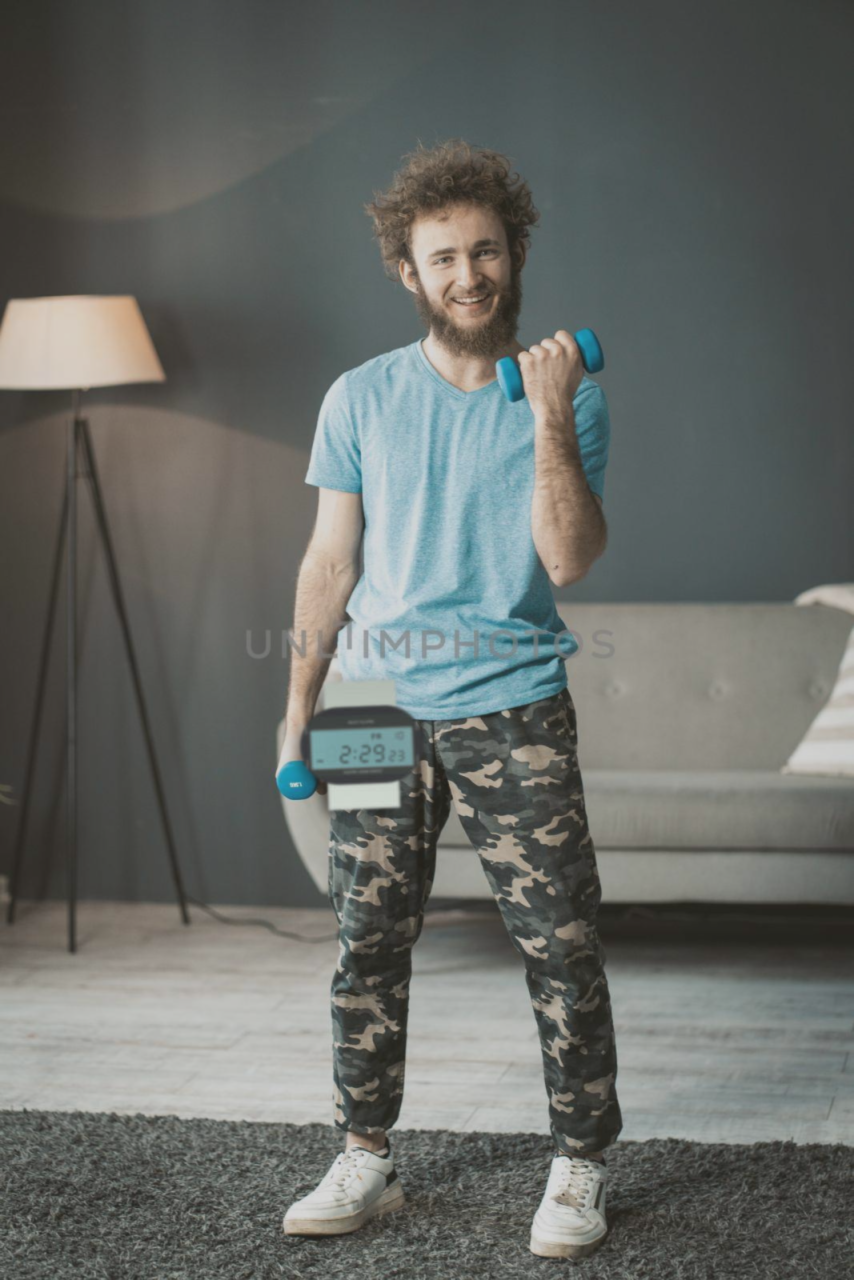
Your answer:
2:29
